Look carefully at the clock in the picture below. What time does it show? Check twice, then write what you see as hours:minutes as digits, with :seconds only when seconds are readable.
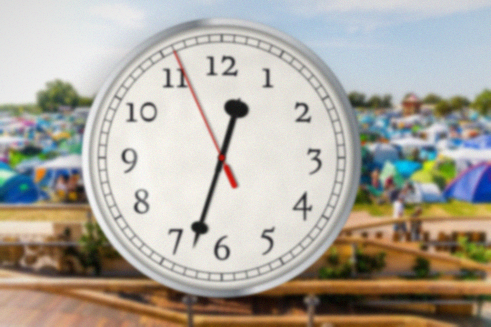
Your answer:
12:32:56
